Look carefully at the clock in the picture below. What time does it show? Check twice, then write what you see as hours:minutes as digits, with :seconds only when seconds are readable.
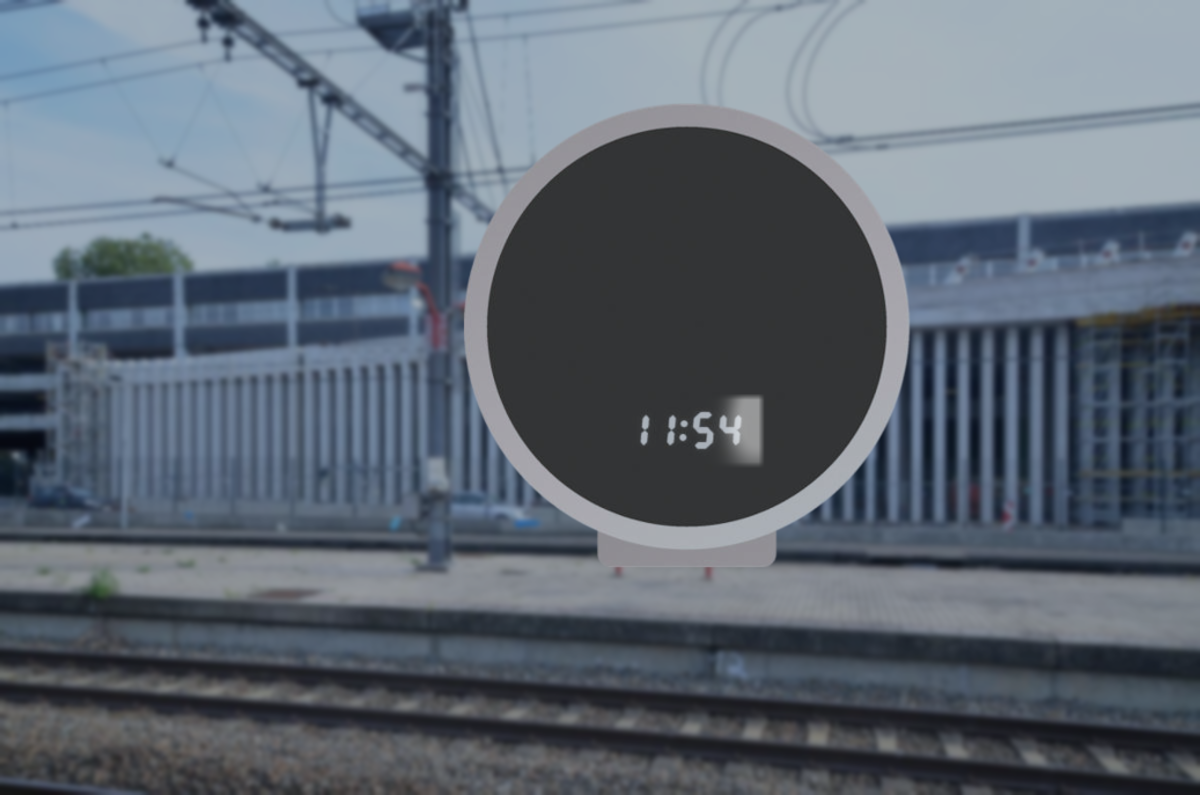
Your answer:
11:54
